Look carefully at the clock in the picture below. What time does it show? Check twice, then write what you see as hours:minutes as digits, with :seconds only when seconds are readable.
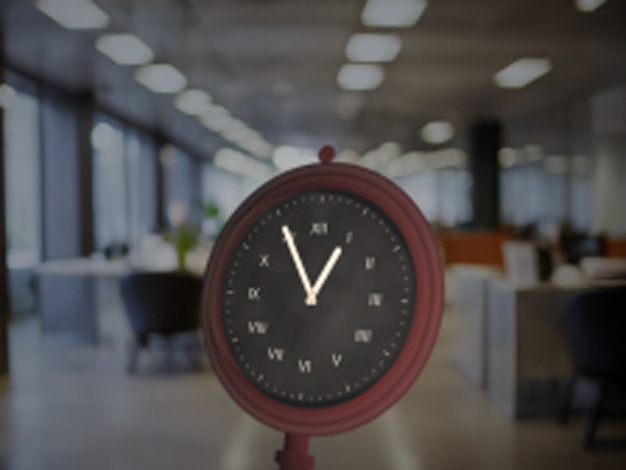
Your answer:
12:55
